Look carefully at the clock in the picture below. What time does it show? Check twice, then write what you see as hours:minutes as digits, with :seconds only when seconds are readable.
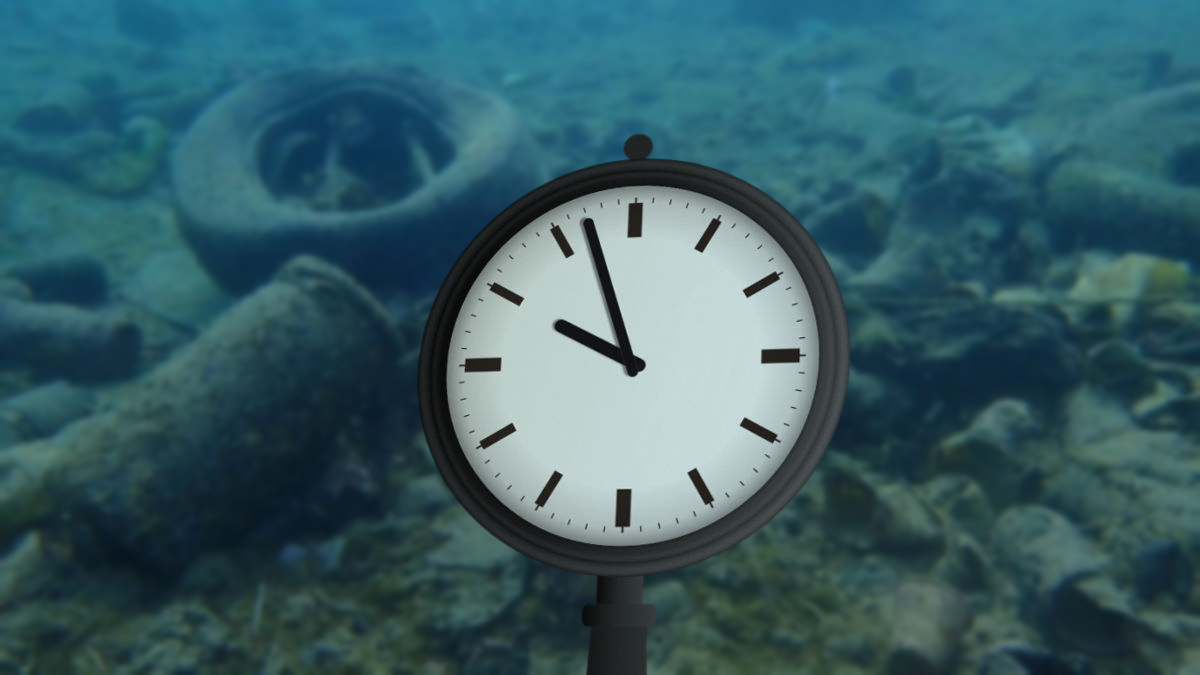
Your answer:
9:57
